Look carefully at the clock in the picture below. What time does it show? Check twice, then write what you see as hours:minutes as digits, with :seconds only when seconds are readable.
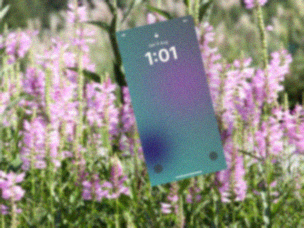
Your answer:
1:01
